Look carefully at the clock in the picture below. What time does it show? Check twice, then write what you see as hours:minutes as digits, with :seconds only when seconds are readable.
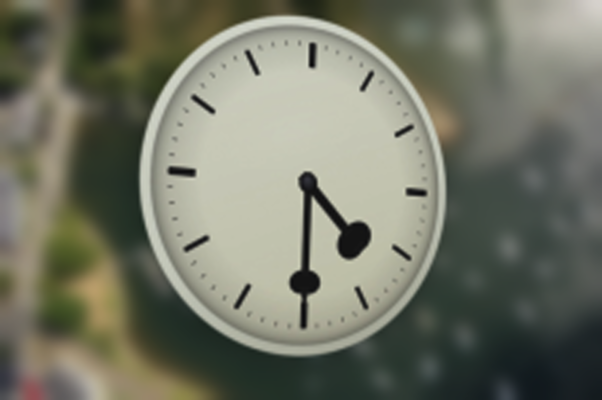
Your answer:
4:30
